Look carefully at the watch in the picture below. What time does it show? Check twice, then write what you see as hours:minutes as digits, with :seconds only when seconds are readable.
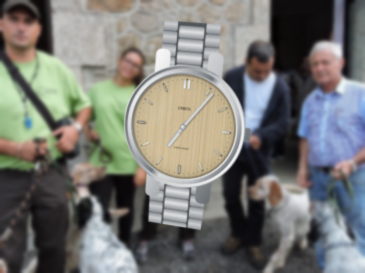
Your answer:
7:06
